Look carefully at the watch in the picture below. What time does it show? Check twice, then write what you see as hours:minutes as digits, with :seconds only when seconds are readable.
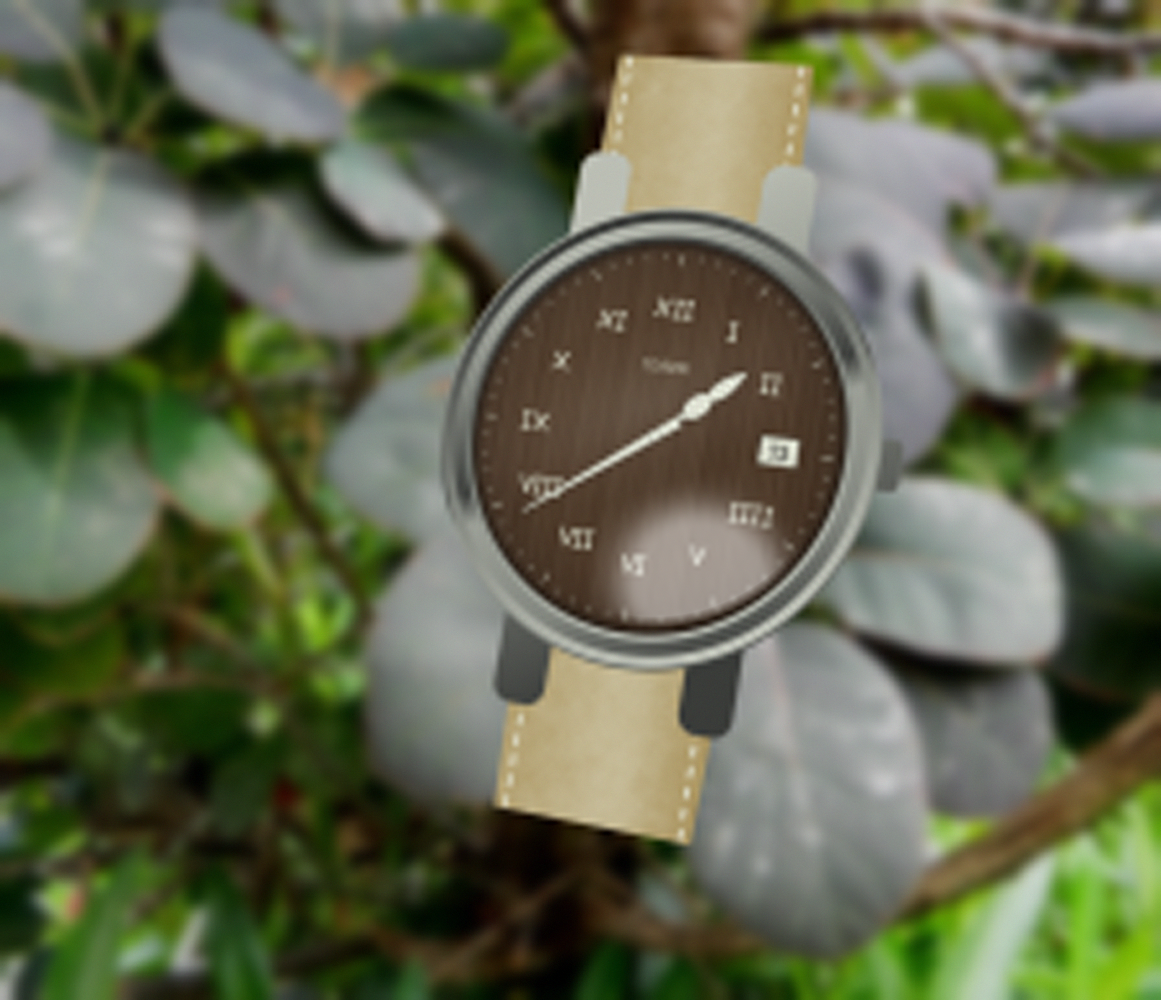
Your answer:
1:39
